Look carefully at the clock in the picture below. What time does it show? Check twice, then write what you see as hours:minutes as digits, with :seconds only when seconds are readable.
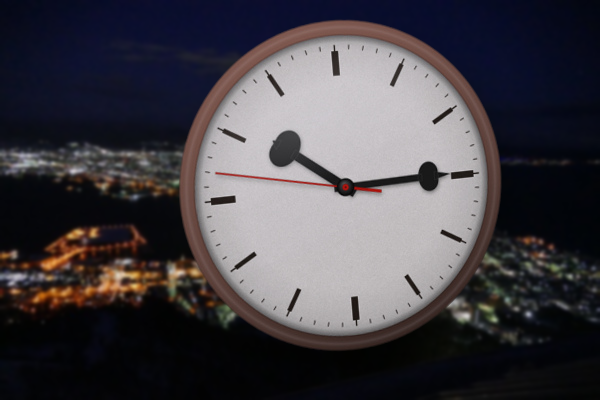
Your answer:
10:14:47
